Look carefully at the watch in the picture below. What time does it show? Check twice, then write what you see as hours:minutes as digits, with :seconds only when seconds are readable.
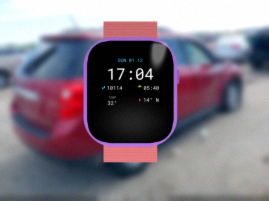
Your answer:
17:04
